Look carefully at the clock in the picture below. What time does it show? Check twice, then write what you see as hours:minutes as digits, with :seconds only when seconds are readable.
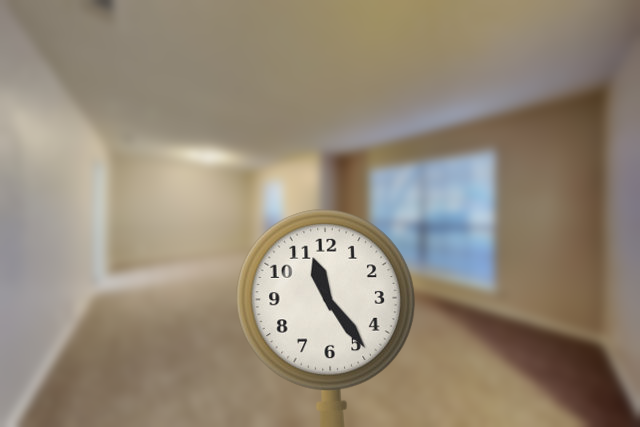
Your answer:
11:24
